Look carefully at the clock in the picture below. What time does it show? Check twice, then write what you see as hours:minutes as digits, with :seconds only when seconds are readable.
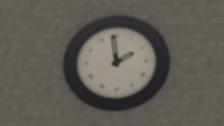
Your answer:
1:59
